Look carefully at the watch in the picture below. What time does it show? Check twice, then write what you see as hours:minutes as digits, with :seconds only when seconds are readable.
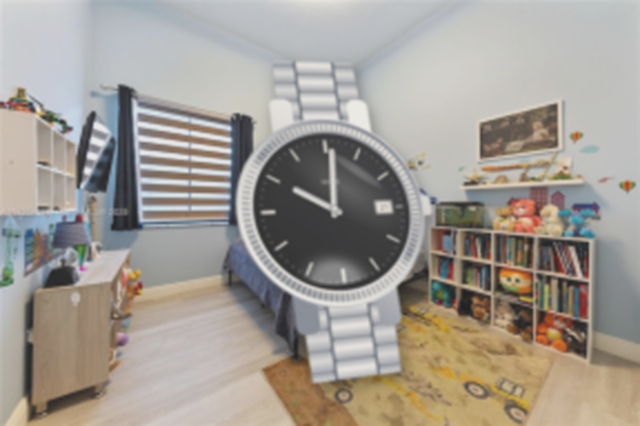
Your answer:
10:01
